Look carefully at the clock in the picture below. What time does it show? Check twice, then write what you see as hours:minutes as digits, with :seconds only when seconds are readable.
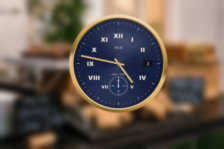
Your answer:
4:47
